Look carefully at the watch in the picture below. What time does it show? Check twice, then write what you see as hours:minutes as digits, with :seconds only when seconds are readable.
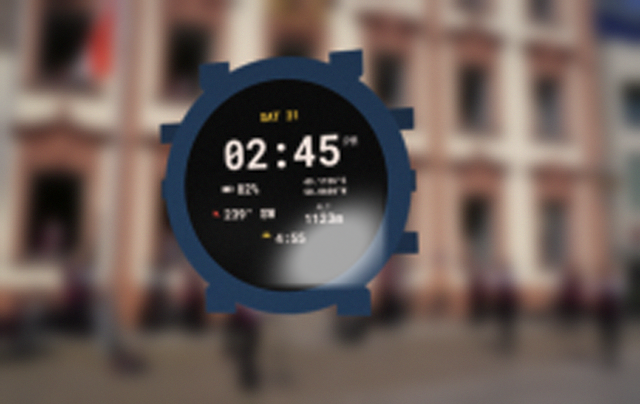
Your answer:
2:45
